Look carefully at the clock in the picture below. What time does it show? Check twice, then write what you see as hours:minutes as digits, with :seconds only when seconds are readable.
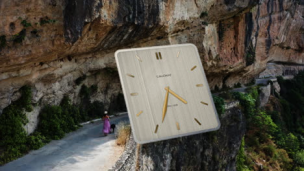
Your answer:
4:34
